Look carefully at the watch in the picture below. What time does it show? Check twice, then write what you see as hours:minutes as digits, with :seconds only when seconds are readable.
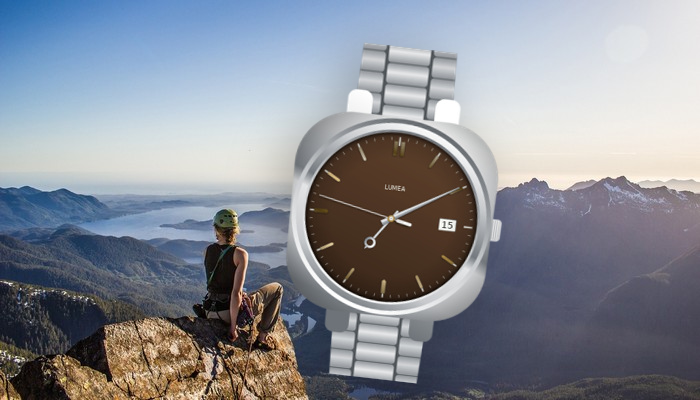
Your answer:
7:09:47
